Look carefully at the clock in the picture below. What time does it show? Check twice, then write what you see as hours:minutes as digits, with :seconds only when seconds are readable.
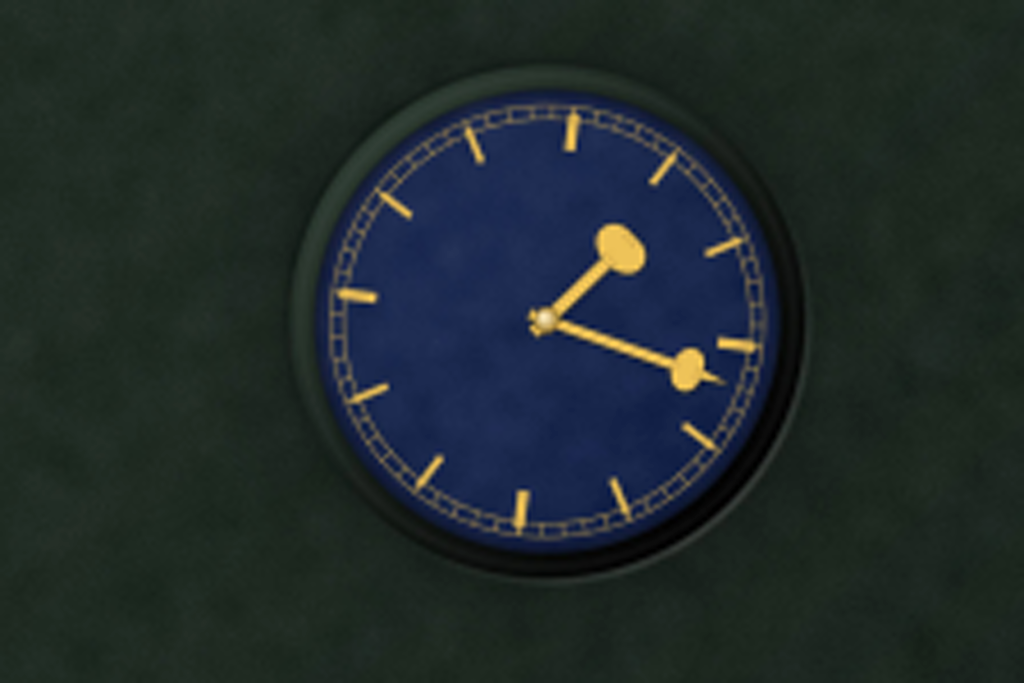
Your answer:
1:17
